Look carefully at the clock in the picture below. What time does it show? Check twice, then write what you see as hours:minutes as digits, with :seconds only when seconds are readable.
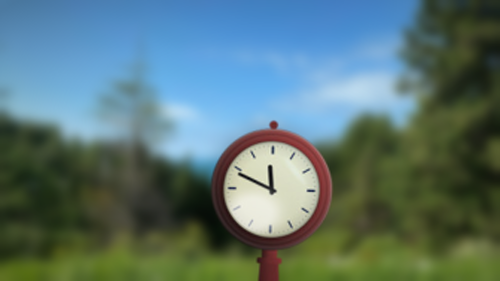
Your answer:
11:49
